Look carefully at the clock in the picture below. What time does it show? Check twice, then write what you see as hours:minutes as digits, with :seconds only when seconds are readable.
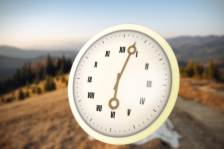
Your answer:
6:03
